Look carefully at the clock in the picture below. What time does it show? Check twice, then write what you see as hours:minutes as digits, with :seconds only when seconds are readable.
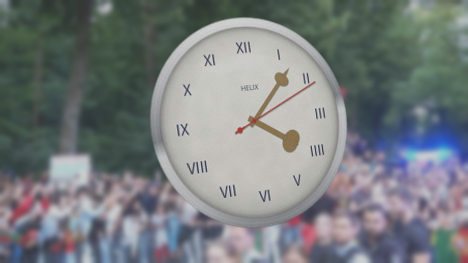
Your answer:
4:07:11
